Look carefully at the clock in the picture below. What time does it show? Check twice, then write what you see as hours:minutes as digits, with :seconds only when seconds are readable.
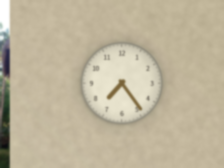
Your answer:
7:24
